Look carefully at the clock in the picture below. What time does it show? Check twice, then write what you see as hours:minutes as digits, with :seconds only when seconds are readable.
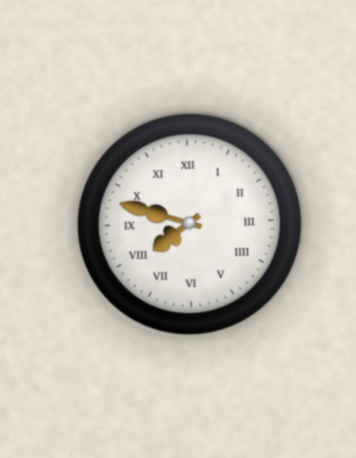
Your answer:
7:48
